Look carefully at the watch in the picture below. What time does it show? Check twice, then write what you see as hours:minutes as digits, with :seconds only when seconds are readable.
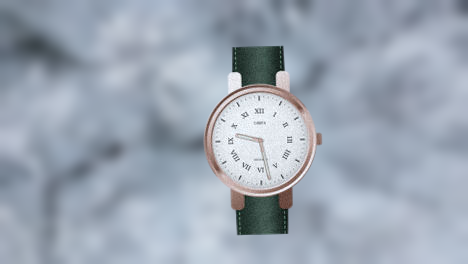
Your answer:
9:28
